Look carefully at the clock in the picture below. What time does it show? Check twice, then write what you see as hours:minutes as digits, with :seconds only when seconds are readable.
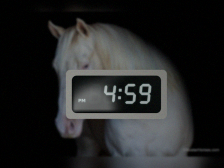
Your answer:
4:59
